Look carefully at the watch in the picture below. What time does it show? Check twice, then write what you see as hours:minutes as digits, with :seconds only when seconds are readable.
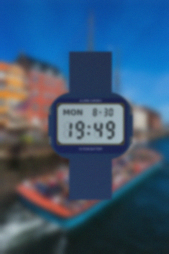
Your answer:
19:49
